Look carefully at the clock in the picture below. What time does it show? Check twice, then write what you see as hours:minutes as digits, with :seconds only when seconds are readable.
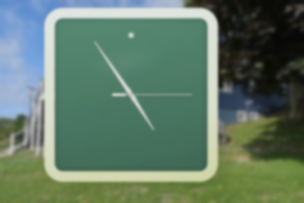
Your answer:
4:54:15
